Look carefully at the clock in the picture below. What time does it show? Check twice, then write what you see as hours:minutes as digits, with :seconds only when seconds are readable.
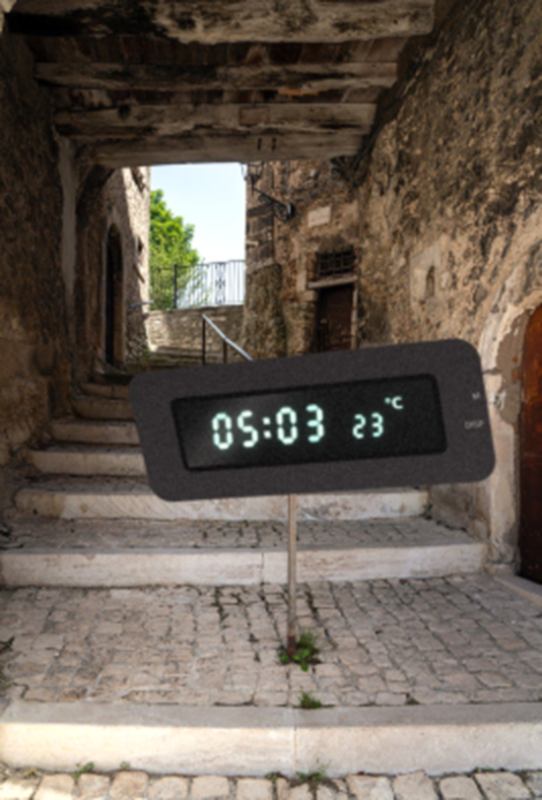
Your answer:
5:03
